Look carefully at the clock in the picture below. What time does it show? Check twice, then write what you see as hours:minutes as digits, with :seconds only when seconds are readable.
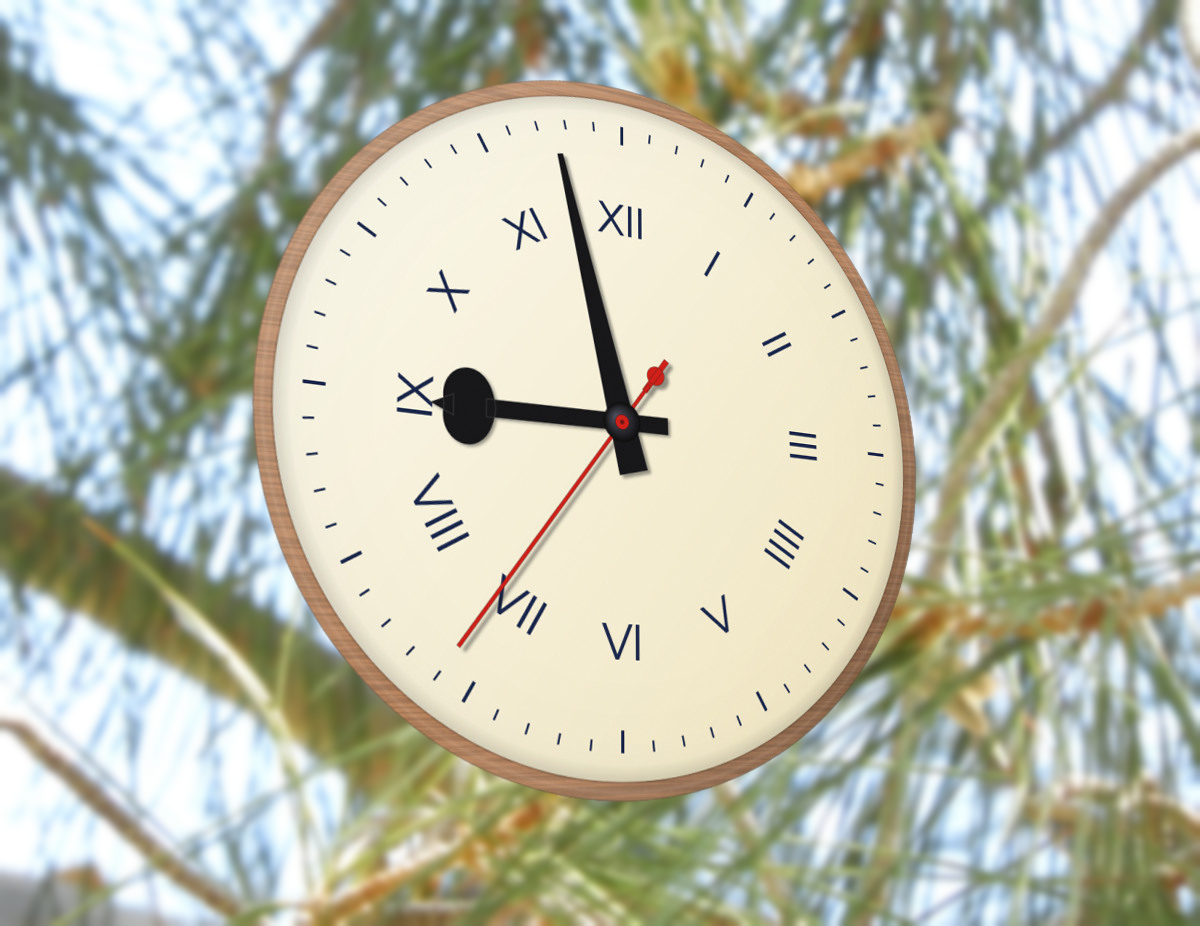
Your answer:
8:57:36
